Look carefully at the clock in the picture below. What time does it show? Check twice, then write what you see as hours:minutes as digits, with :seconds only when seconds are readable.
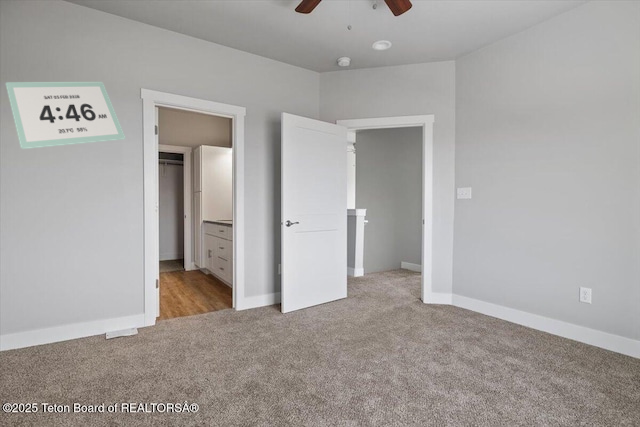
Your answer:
4:46
